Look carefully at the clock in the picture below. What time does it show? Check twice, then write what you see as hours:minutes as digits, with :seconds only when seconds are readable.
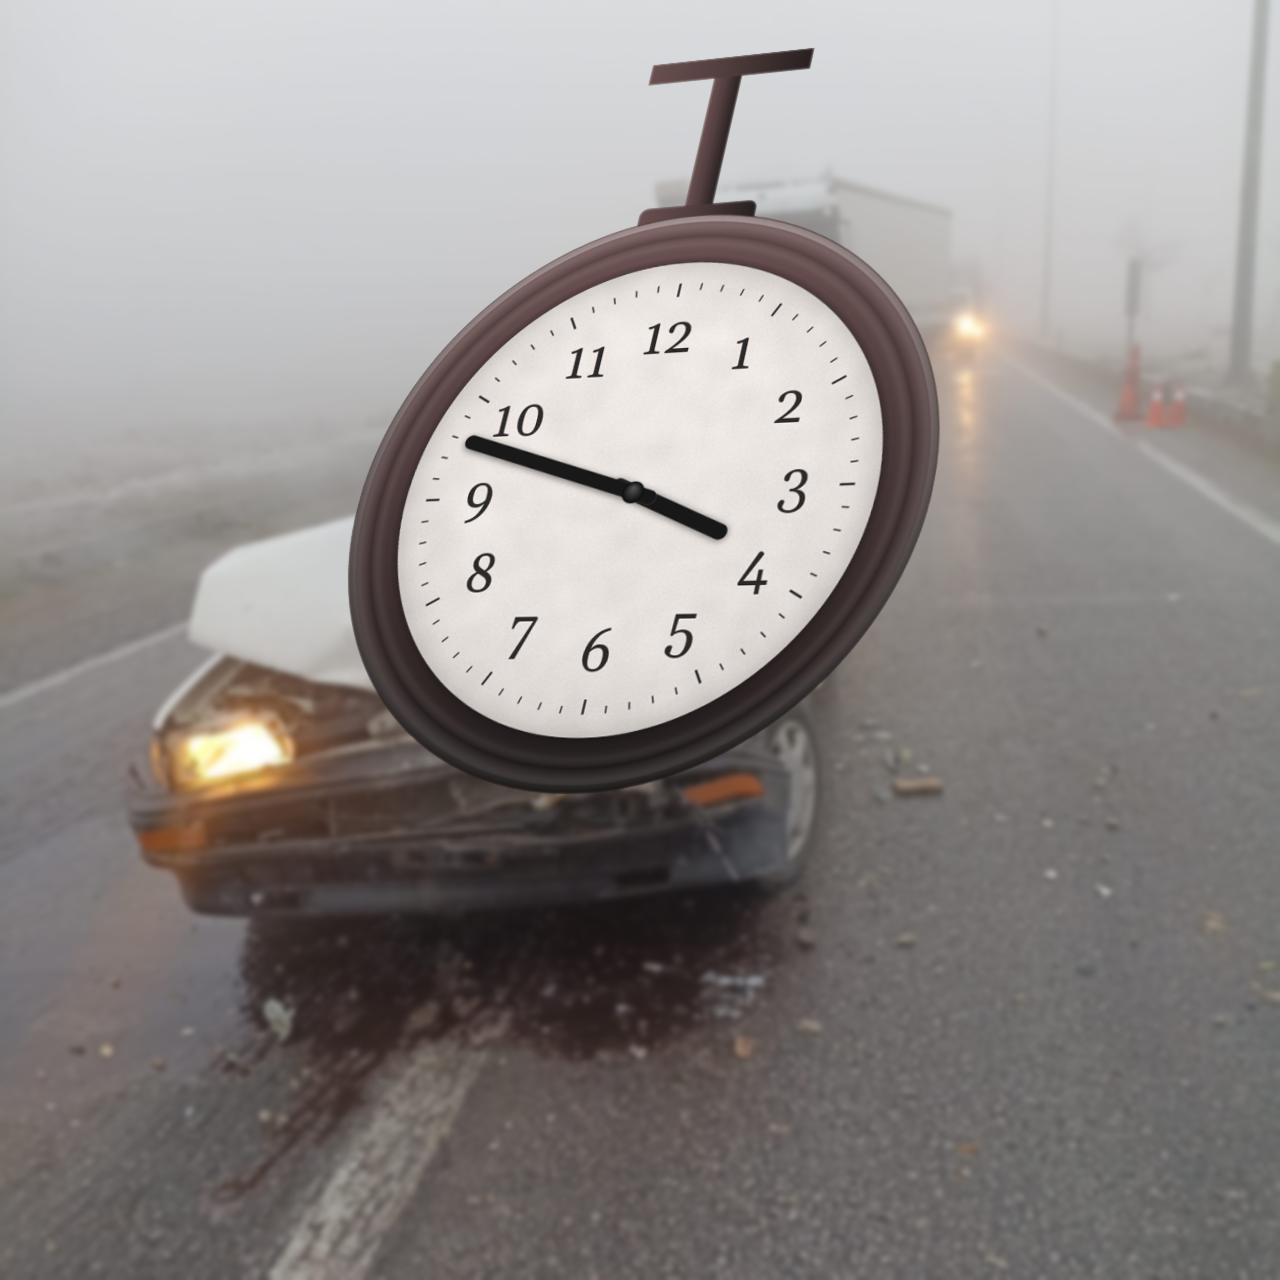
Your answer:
3:48
